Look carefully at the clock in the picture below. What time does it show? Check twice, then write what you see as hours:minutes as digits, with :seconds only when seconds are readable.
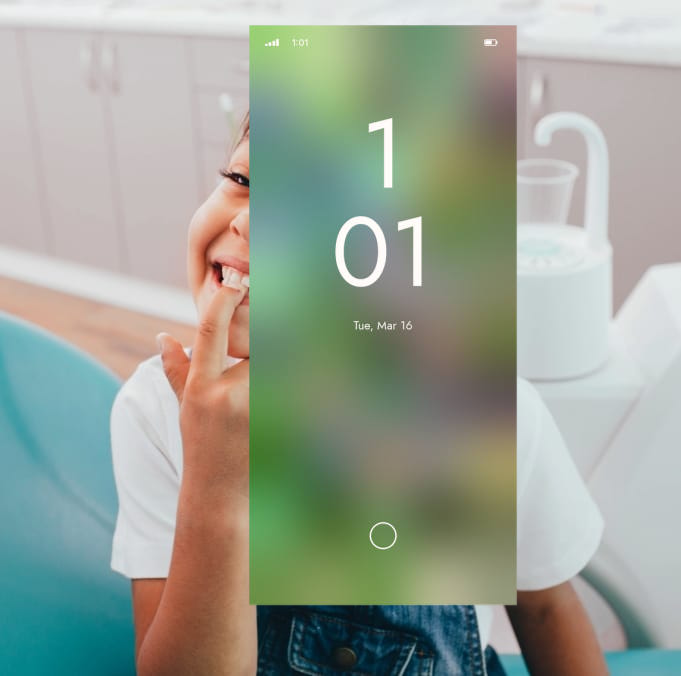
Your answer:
1:01
